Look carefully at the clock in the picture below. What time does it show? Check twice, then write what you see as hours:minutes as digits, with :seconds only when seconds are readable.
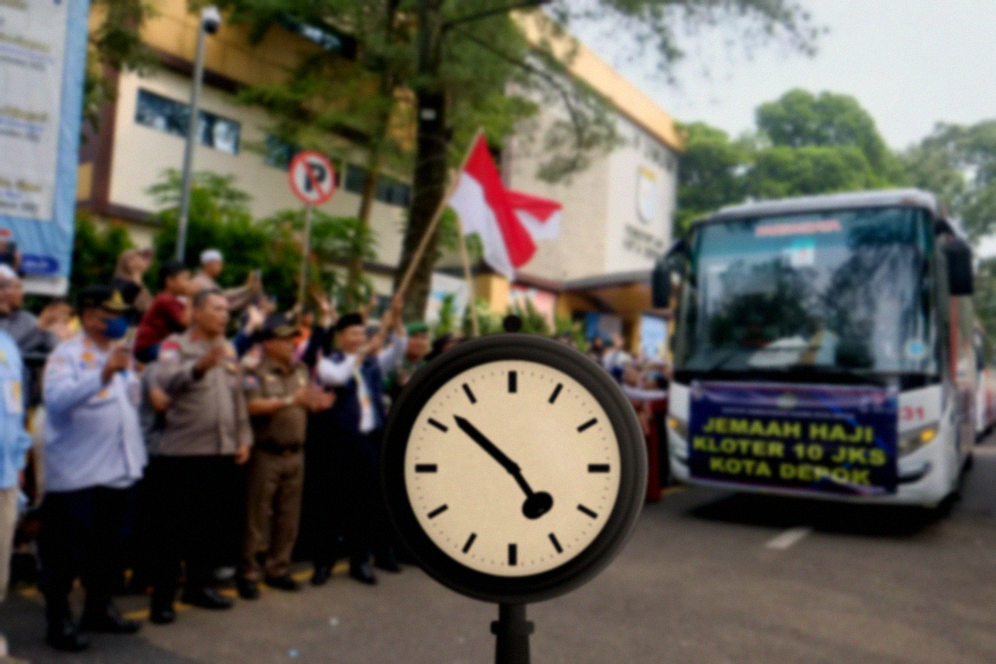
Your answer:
4:52
